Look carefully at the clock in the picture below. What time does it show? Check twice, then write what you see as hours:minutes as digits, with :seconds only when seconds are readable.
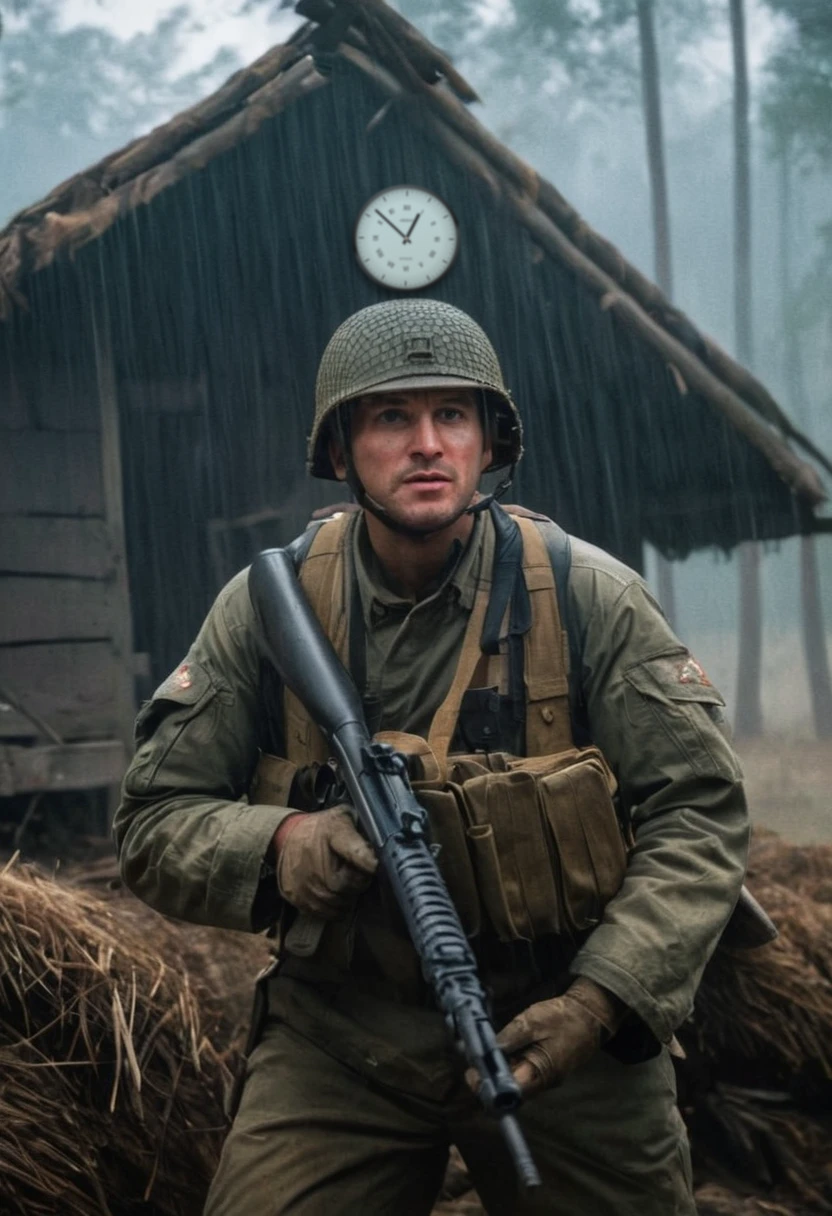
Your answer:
12:52
